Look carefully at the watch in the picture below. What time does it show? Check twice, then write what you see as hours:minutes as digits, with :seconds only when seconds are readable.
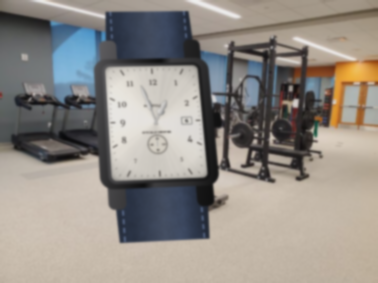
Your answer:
12:57
